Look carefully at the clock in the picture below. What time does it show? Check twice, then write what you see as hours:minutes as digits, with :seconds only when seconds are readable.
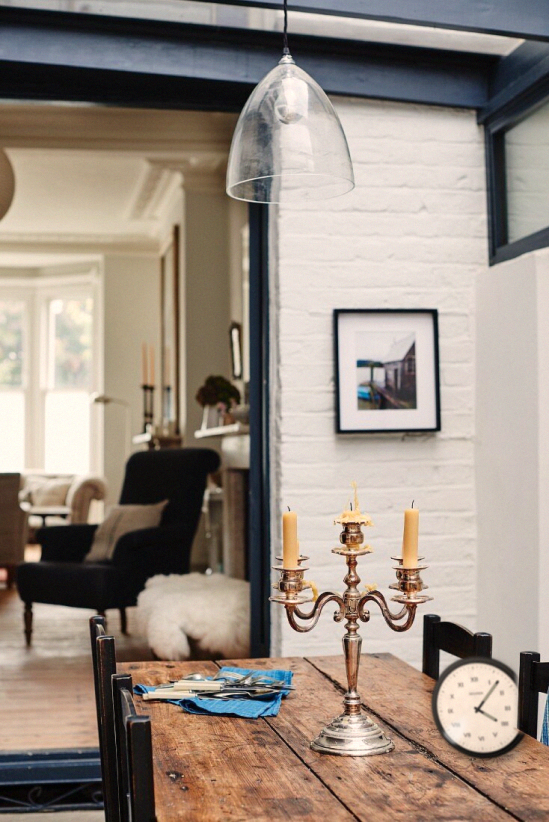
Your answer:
4:07
